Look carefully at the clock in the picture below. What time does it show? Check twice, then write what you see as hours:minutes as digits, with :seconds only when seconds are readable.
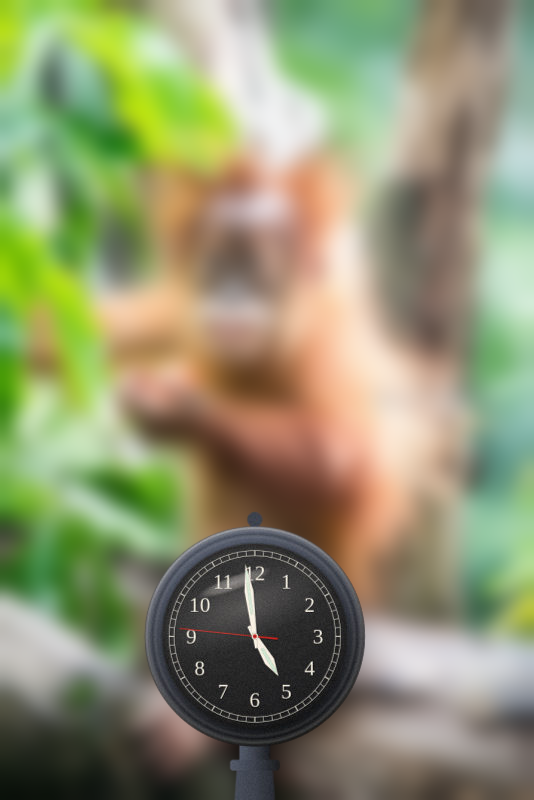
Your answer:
4:58:46
